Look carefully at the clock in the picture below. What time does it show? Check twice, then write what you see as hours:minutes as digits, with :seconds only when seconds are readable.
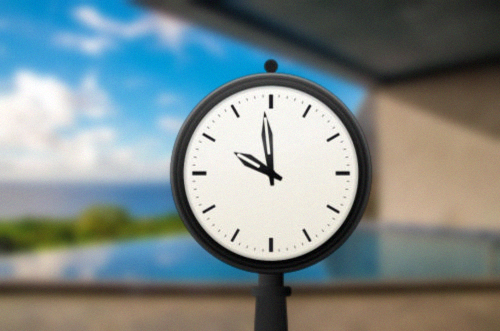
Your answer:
9:59
